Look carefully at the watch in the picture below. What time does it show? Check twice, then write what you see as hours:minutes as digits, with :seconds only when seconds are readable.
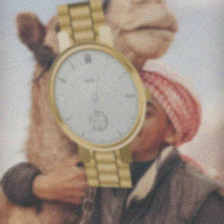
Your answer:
12:33
